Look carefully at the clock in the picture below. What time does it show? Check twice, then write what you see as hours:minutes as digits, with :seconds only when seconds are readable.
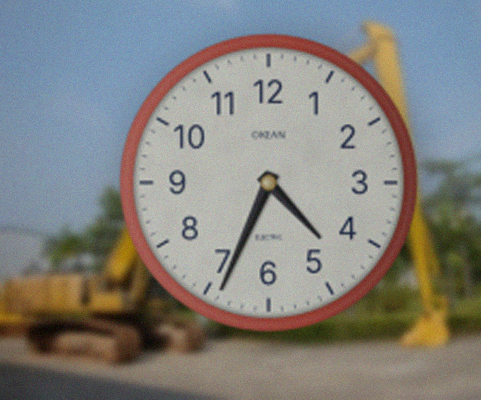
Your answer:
4:34
